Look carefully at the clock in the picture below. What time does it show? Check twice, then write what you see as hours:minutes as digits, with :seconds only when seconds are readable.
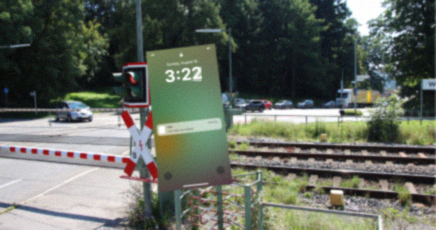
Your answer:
3:22
